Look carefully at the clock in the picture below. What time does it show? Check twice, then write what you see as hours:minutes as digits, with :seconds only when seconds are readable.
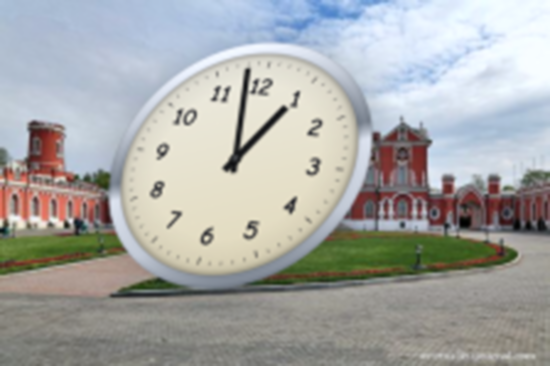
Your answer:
12:58
